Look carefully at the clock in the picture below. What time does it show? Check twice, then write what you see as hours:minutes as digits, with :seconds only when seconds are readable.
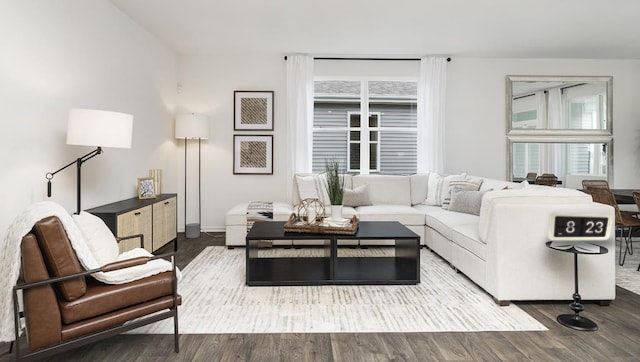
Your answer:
8:23
